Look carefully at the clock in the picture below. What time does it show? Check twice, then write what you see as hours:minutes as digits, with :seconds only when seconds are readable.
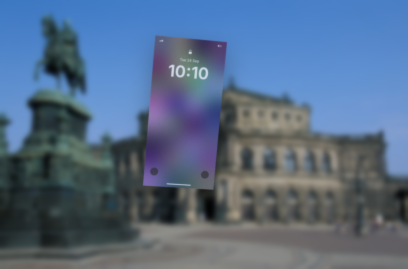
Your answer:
10:10
